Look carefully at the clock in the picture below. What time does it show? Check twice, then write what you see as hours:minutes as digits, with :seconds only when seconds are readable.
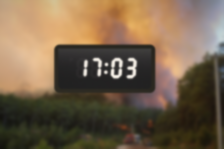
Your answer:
17:03
